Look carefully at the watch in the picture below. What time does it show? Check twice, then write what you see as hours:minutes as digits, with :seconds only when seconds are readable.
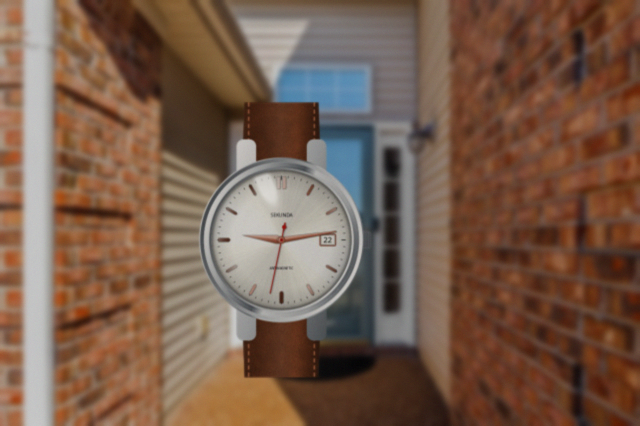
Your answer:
9:13:32
